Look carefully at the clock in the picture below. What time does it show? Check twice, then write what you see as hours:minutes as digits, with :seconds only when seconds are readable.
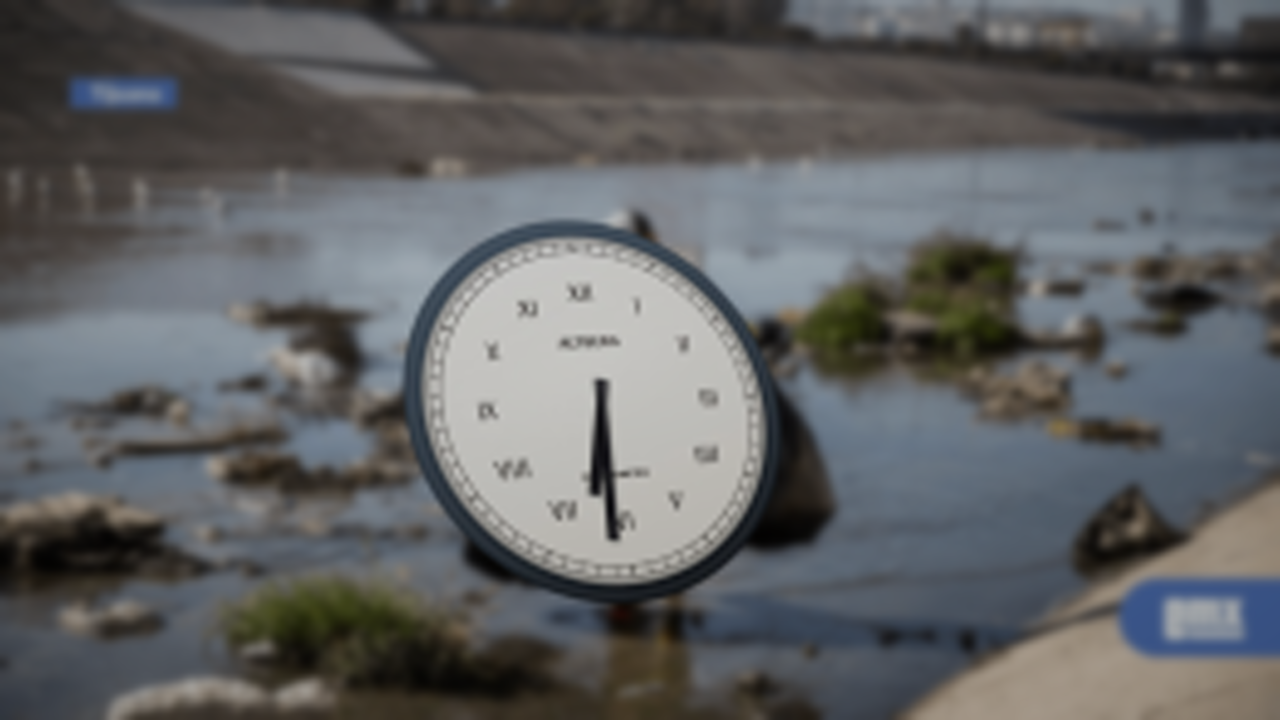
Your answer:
6:31
